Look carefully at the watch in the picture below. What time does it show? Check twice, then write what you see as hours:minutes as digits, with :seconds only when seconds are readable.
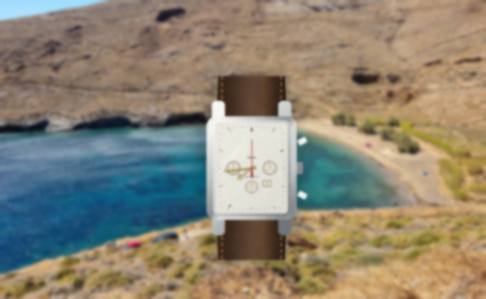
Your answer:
7:44
